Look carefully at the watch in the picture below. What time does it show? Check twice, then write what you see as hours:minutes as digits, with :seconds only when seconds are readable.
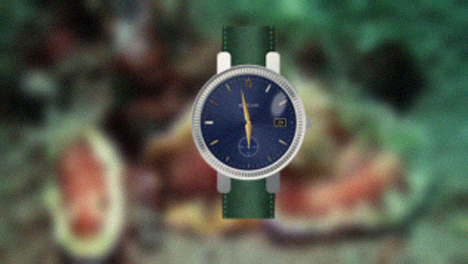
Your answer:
5:58
